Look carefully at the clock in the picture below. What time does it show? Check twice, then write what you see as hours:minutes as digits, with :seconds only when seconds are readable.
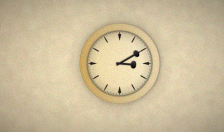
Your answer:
3:10
